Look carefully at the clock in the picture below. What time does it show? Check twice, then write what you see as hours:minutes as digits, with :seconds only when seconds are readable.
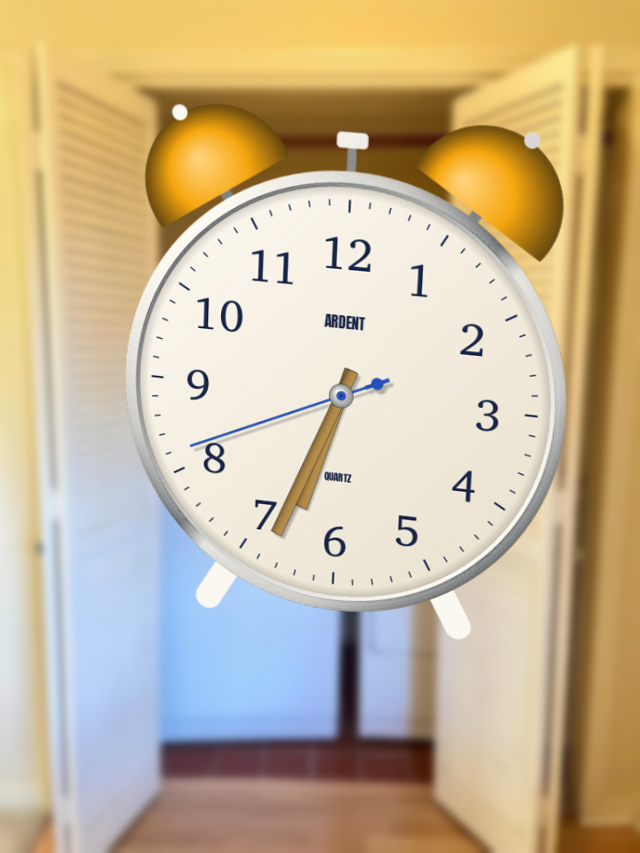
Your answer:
6:33:41
